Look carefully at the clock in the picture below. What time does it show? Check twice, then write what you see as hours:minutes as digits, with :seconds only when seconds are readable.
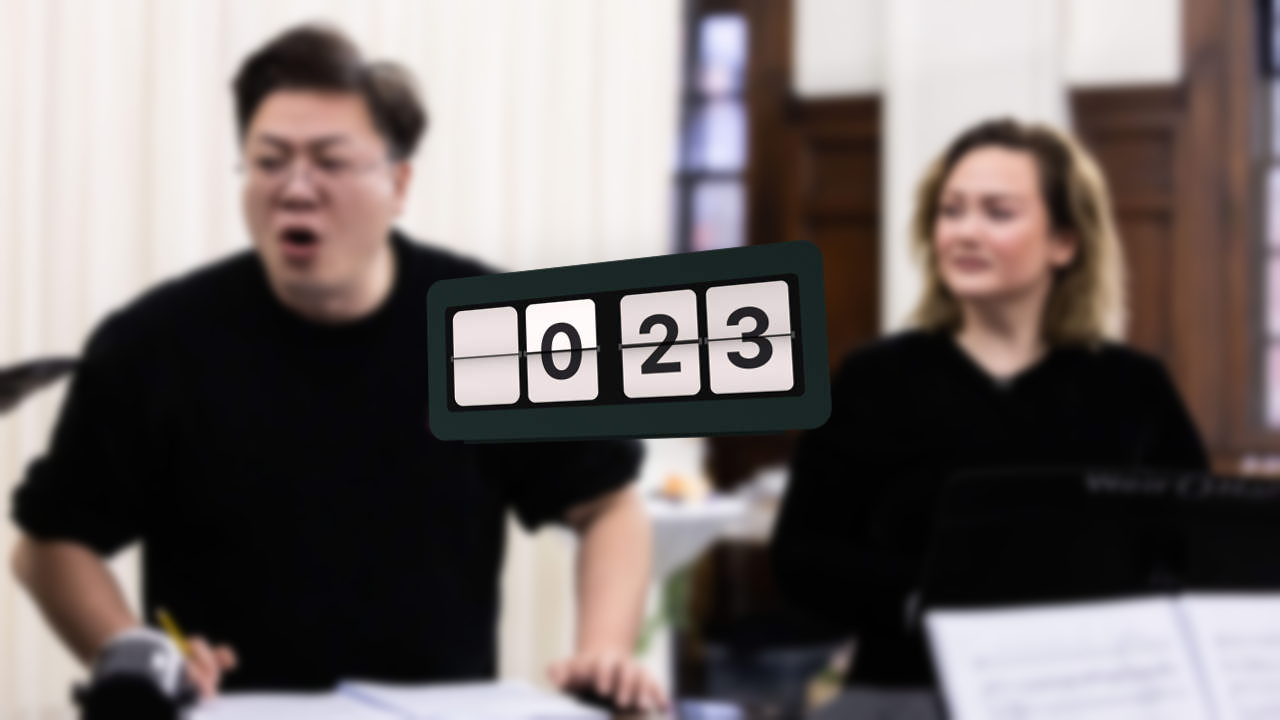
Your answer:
0:23
